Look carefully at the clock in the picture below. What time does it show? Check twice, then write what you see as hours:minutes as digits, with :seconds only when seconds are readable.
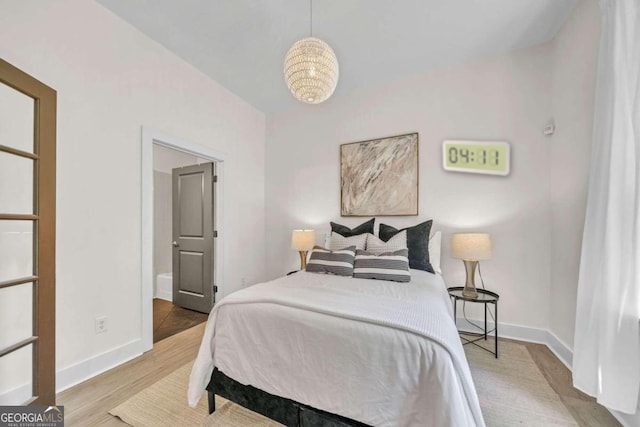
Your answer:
4:11
